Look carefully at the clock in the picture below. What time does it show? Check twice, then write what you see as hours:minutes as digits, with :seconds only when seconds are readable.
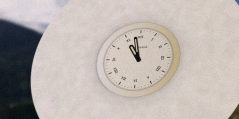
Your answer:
10:58
